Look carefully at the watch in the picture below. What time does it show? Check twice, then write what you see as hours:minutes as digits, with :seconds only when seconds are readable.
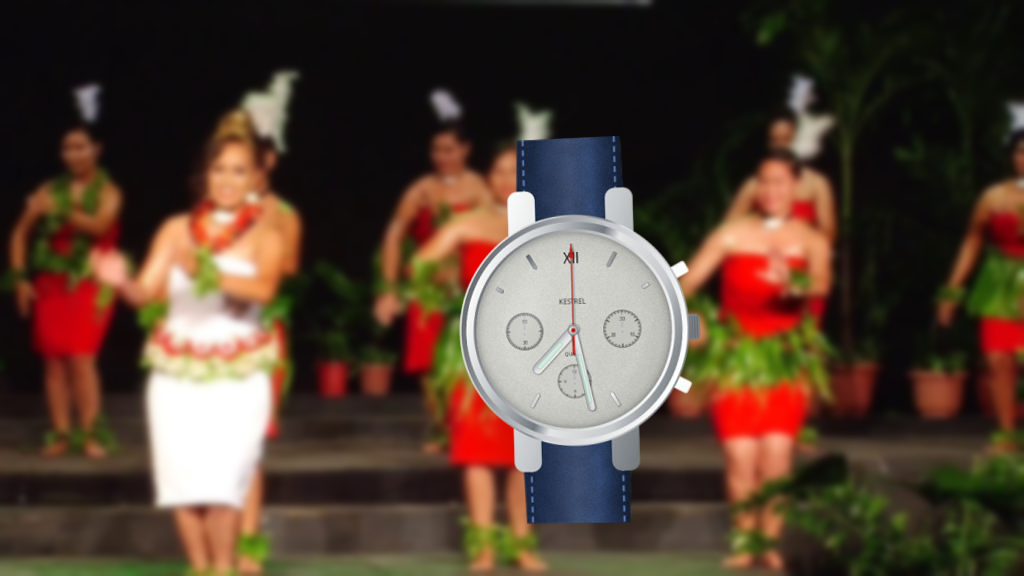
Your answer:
7:28
